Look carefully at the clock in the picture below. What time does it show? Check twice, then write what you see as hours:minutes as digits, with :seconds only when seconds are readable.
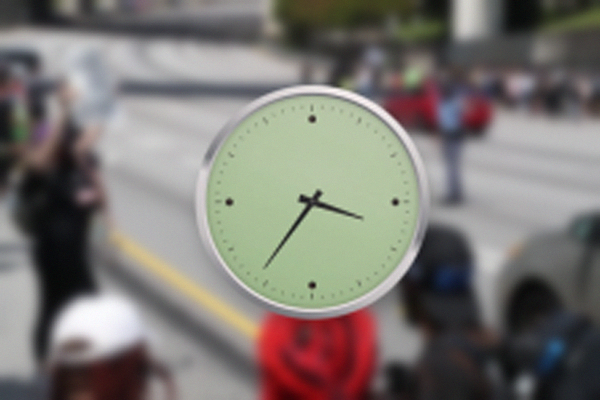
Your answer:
3:36
